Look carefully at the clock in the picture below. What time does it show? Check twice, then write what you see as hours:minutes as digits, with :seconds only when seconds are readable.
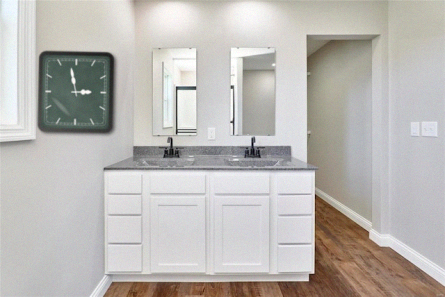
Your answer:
2:58
